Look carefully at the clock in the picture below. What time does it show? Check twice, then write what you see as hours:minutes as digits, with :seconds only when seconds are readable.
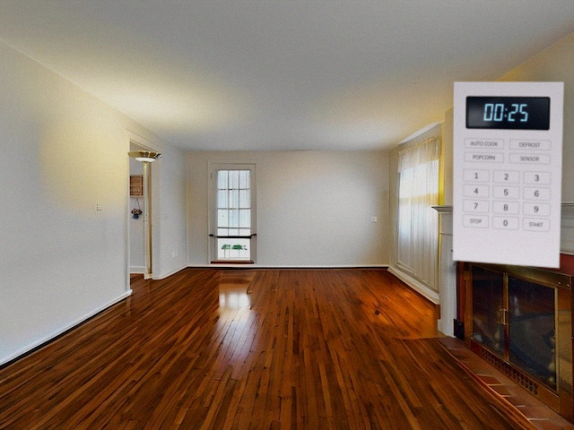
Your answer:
0:25
